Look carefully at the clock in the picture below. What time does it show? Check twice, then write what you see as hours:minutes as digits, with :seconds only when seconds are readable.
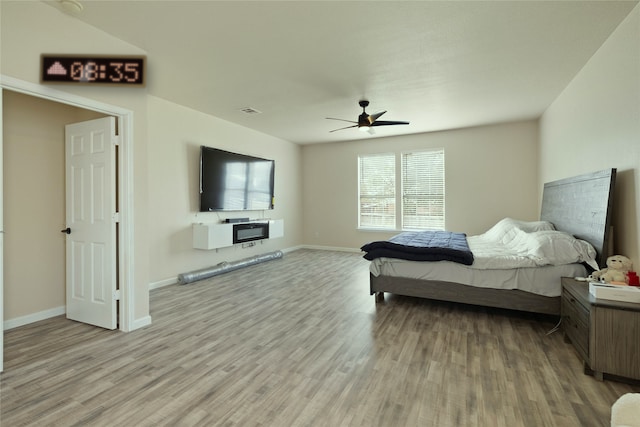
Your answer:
8:35
